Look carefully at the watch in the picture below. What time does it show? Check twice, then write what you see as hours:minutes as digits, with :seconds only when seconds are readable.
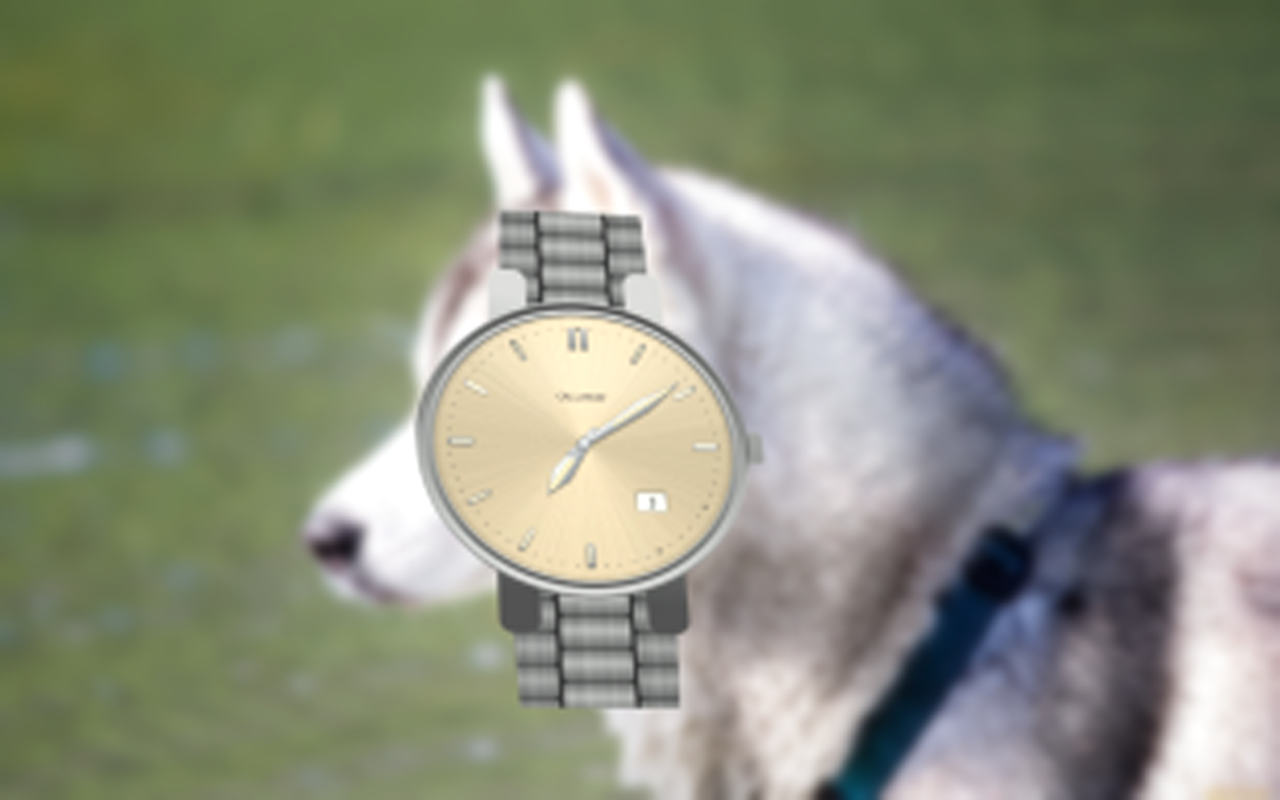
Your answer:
7:09
